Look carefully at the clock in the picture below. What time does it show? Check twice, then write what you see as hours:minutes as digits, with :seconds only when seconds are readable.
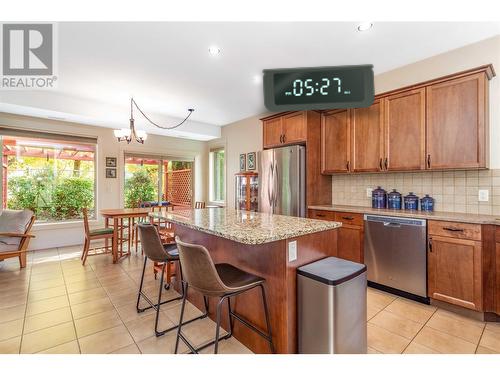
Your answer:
5:27
